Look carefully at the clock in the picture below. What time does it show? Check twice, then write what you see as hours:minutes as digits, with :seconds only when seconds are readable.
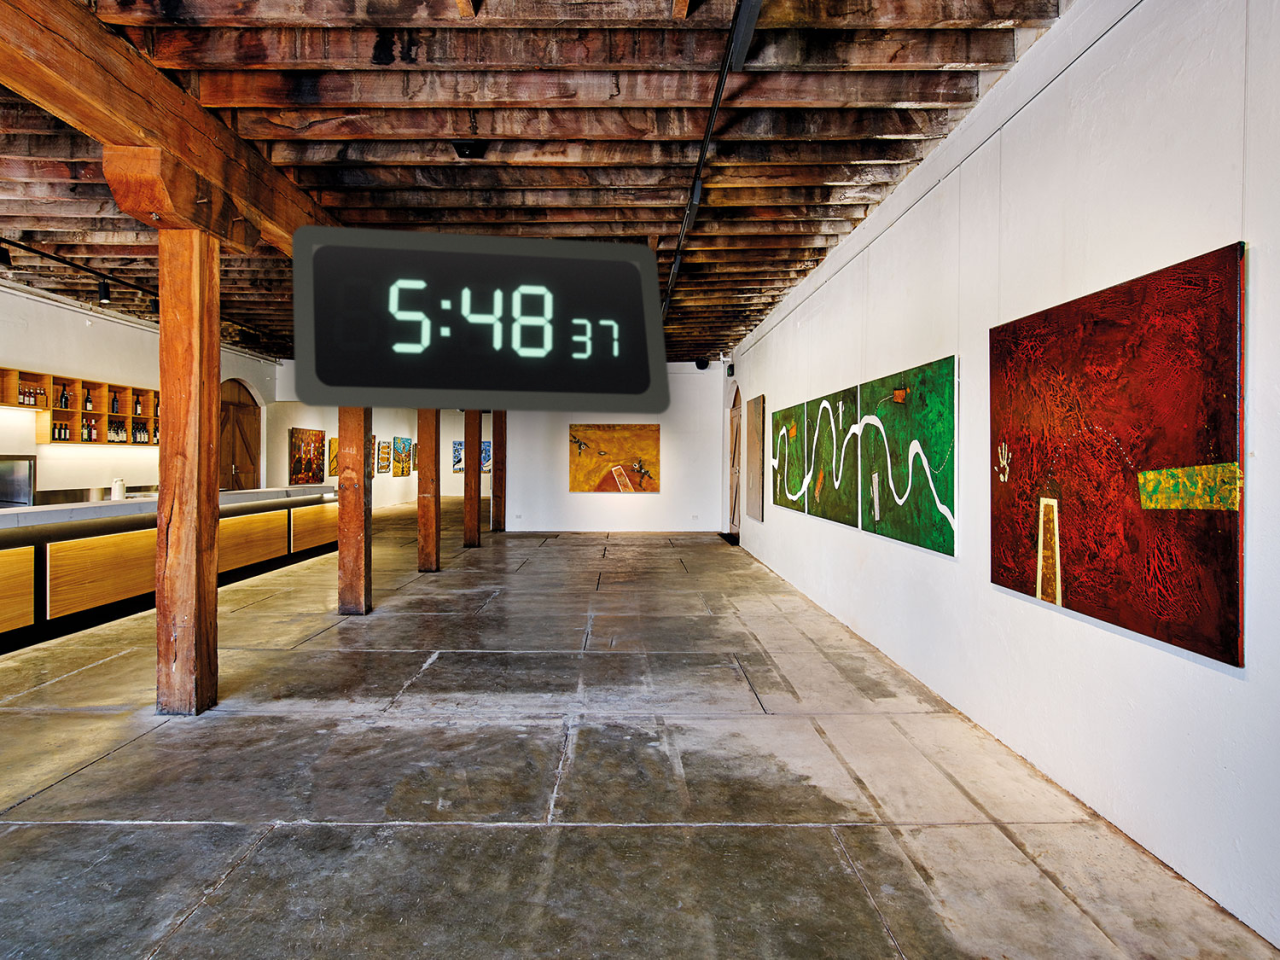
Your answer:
5:48:37
